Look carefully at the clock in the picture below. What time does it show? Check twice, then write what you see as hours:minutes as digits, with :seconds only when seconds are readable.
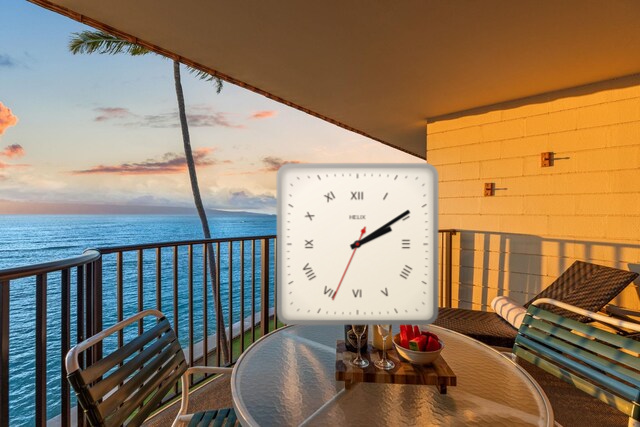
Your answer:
2:09:34
